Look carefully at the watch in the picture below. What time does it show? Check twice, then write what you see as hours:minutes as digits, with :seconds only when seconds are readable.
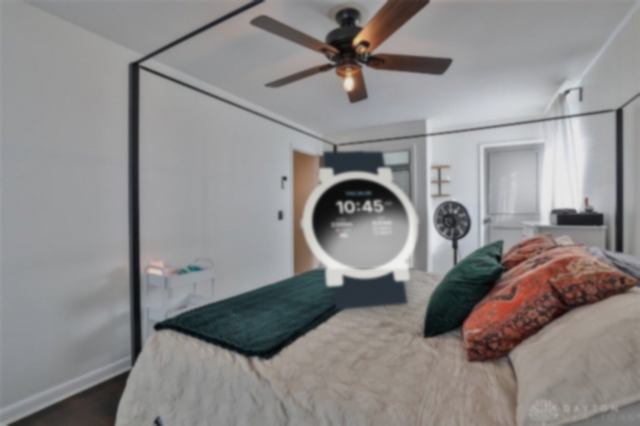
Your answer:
10:45
